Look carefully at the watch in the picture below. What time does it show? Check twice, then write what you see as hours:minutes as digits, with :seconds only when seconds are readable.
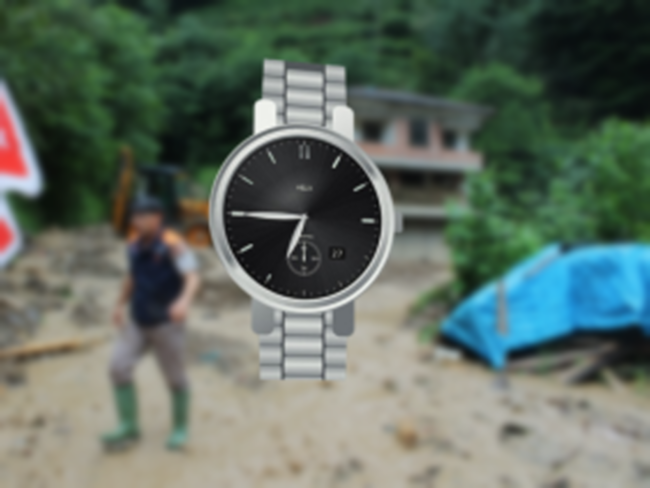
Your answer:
6:45
